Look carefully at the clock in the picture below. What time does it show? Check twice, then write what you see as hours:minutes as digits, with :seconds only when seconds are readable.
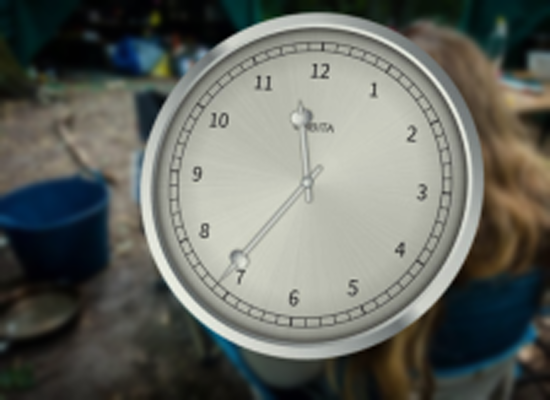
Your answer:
11:36
